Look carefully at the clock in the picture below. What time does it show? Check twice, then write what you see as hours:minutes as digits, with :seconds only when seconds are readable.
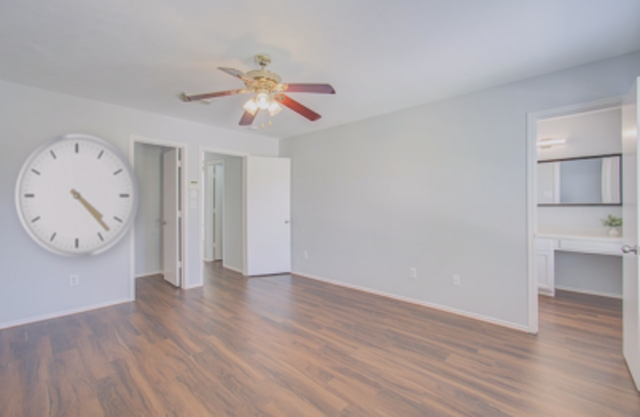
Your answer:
4:23
